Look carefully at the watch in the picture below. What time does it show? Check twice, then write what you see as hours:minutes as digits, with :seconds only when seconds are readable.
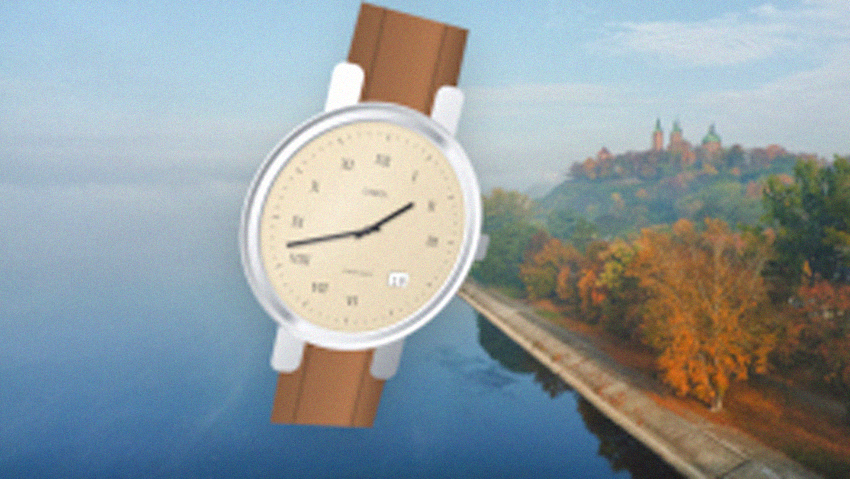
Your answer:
1:42
